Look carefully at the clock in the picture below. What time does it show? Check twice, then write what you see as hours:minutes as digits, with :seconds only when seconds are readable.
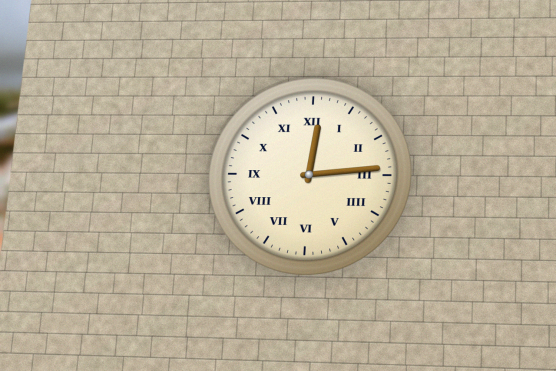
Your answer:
12:14
